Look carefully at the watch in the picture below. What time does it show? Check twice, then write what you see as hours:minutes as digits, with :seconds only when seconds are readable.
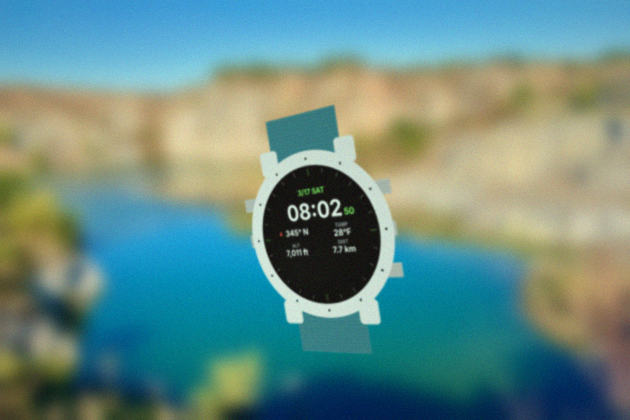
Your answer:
8:02
